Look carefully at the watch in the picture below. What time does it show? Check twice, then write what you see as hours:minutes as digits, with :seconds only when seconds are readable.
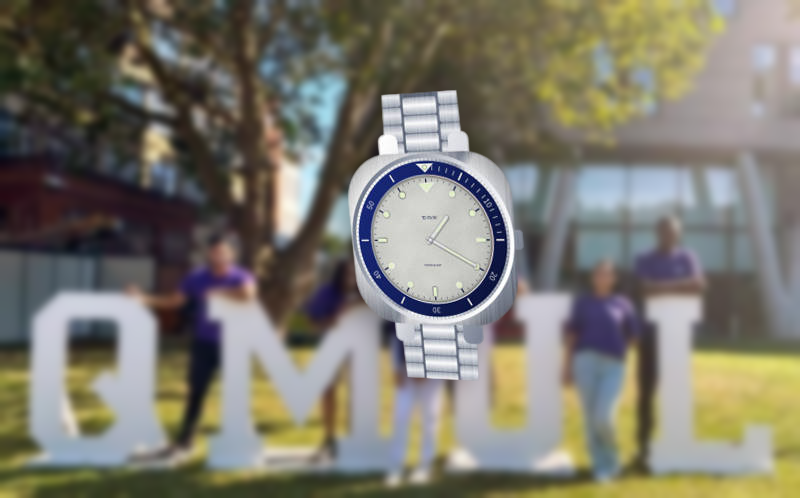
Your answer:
1:20
